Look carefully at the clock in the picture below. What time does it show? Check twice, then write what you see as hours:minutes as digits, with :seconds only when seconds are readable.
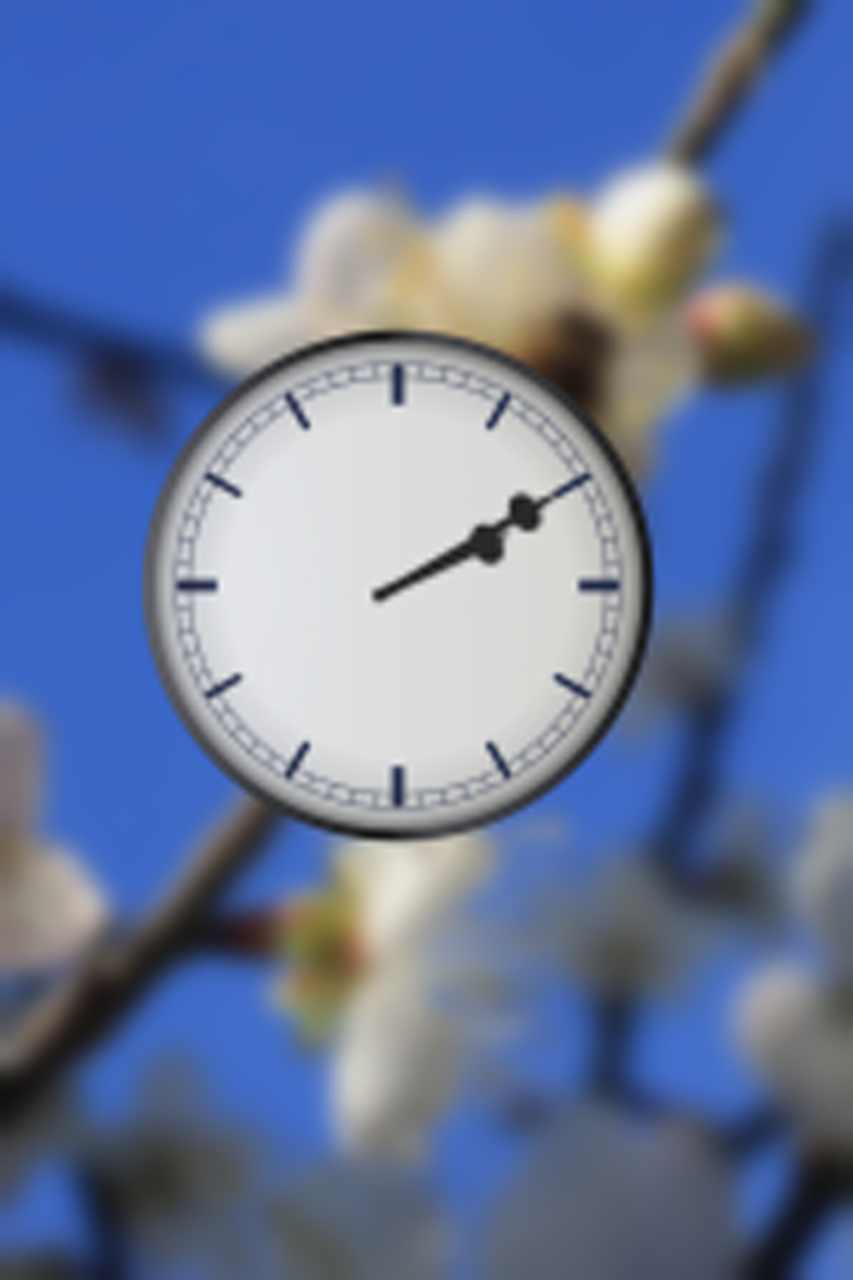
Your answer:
2:10
